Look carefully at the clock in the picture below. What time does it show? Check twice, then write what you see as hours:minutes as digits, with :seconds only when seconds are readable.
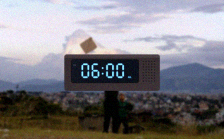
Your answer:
6:00
